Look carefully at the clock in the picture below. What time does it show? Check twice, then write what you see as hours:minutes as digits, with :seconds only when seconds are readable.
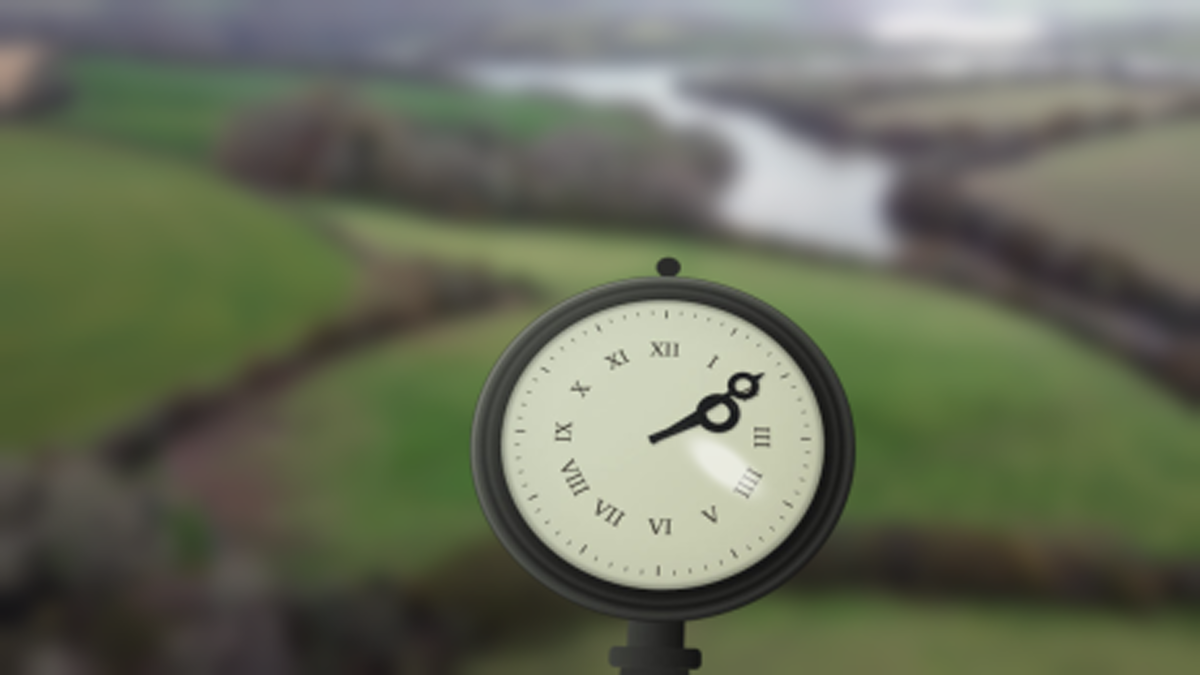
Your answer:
2:09
